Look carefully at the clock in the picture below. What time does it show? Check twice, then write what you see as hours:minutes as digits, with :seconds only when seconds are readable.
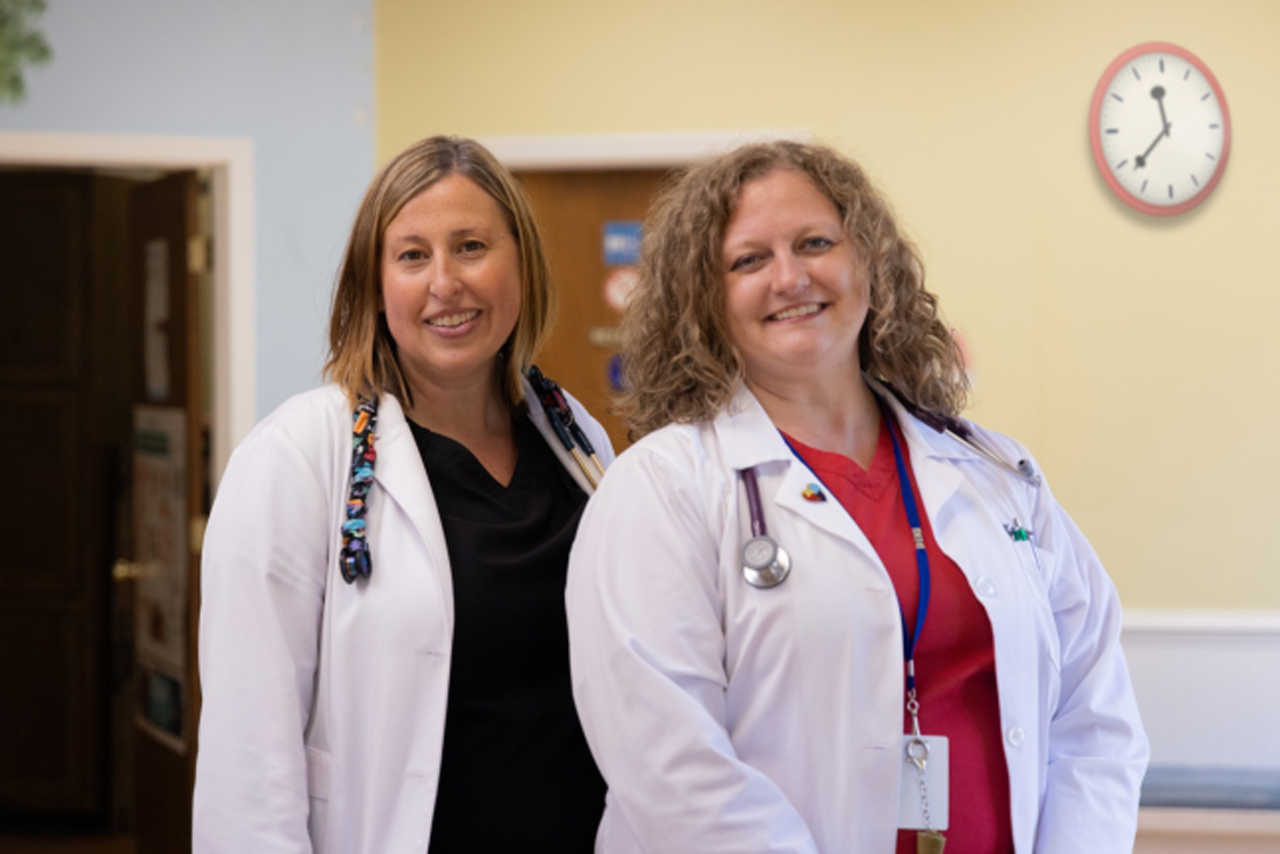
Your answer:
11:38
